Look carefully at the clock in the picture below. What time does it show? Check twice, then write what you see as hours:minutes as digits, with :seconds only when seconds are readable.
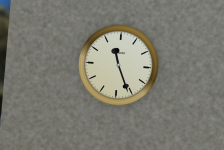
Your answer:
11:26
